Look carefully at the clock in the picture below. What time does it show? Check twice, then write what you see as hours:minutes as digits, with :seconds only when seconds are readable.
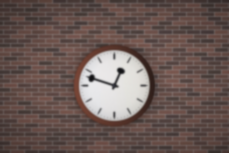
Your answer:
12:48
